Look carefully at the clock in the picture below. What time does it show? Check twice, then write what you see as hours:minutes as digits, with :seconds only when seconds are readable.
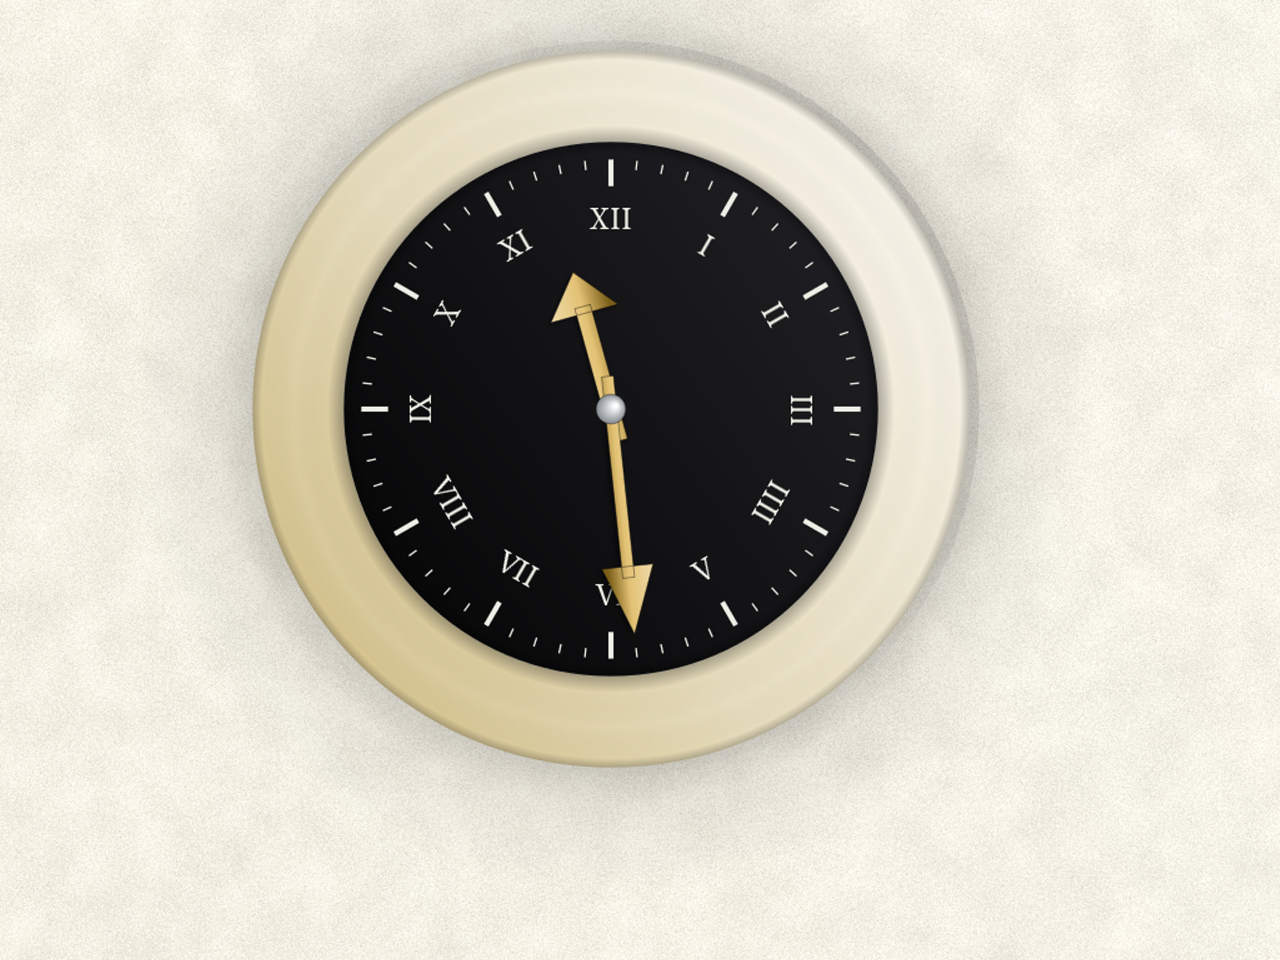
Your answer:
11:29
